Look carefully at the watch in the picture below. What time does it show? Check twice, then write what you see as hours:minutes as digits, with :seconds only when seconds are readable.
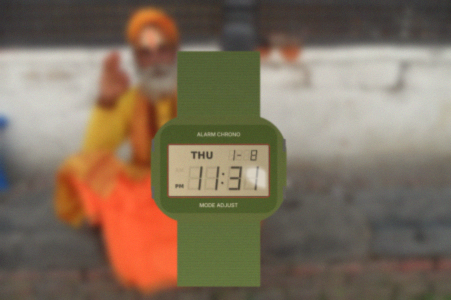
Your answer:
11:31
